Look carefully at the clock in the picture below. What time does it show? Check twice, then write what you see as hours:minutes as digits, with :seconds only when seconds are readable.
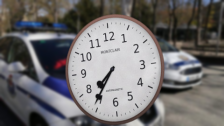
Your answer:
7:36
